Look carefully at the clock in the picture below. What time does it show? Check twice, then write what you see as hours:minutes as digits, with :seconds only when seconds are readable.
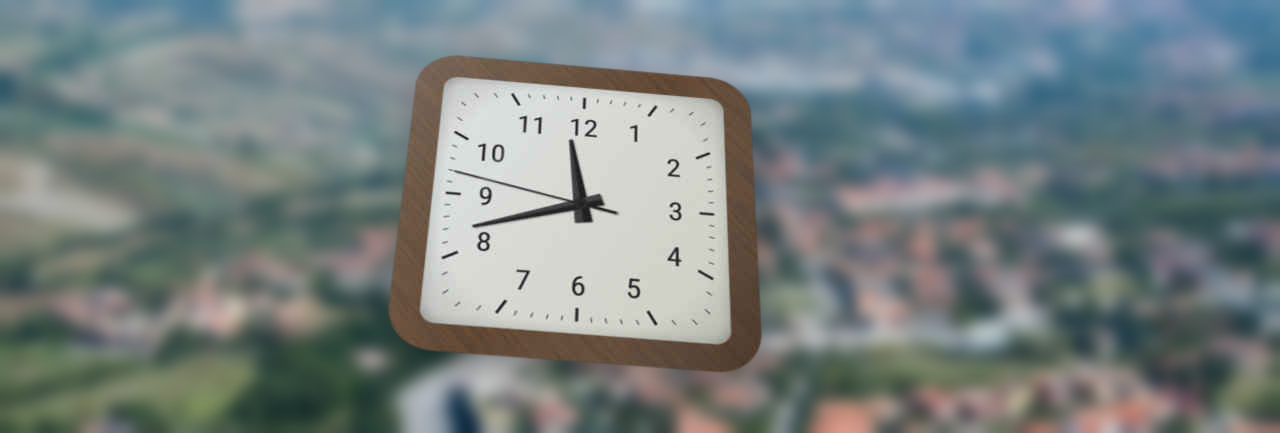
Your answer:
11:41:47
